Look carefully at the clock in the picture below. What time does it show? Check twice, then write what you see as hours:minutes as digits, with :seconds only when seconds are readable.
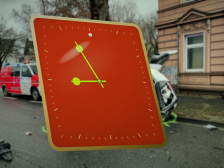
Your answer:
8:56
